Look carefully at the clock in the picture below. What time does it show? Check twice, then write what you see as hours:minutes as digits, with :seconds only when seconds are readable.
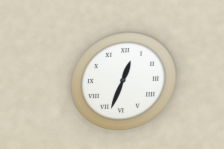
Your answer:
12:33
